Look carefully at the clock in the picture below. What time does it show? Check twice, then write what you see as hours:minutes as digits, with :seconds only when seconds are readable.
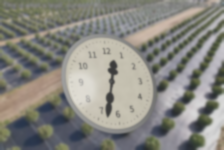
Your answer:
12:33
